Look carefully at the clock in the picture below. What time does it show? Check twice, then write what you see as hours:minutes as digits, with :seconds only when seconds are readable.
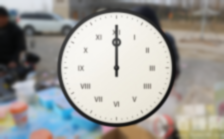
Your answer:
12:00
